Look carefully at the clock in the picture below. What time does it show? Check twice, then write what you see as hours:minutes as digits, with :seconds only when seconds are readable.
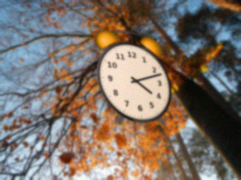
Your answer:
4:12
